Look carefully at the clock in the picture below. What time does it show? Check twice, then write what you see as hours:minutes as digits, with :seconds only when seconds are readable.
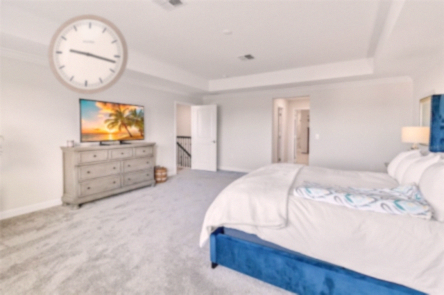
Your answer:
9:17
